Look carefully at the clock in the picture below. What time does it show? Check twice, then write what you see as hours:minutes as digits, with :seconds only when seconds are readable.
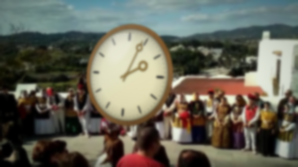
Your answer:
2:04
